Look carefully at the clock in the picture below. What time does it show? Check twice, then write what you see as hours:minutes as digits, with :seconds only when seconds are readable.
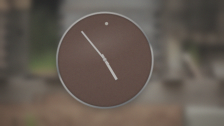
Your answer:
4:53
